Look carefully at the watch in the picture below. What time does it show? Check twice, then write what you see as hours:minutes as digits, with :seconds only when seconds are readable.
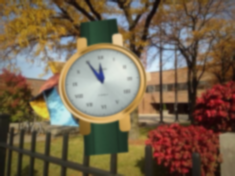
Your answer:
11:55
